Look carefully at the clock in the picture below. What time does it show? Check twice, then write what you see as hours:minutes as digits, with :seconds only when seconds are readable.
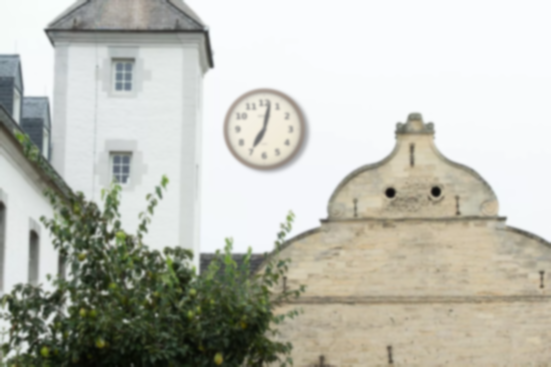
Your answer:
7:02
